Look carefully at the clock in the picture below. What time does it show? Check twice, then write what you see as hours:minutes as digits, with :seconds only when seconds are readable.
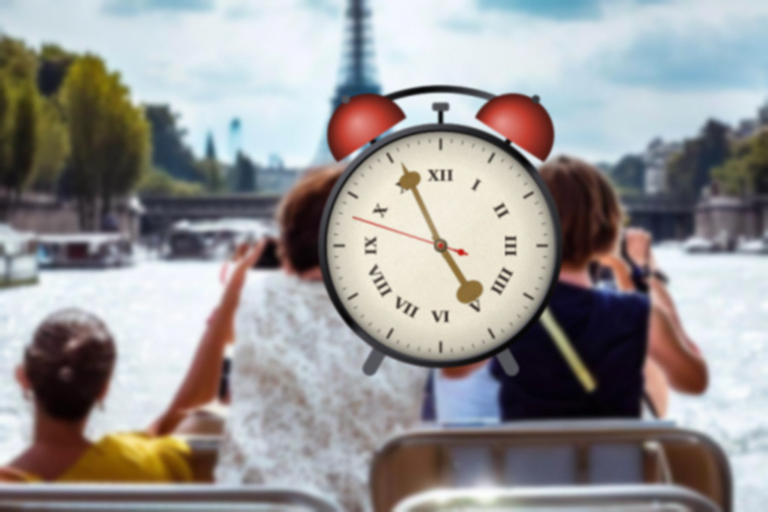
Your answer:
4:55:48
